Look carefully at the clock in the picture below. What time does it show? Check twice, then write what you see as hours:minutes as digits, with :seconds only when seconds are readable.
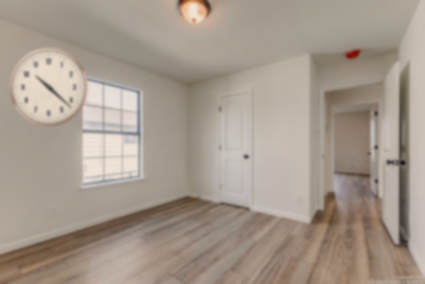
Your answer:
10:22
